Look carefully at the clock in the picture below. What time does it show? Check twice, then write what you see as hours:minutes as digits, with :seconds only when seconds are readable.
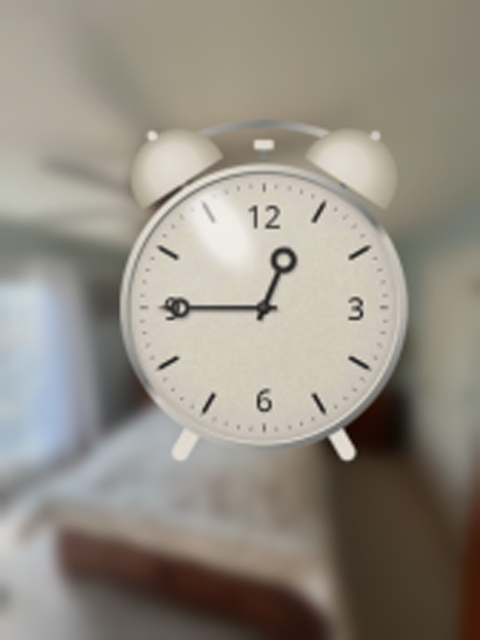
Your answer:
12:45
